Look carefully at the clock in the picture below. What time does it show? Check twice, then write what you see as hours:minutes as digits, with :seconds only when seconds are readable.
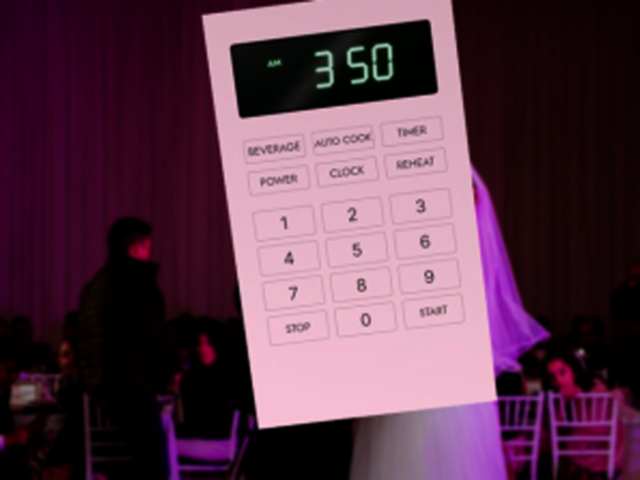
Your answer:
3:50
